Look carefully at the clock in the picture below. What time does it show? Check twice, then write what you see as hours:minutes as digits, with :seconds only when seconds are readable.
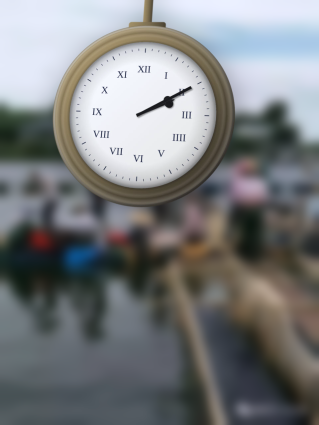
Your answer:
2:10
